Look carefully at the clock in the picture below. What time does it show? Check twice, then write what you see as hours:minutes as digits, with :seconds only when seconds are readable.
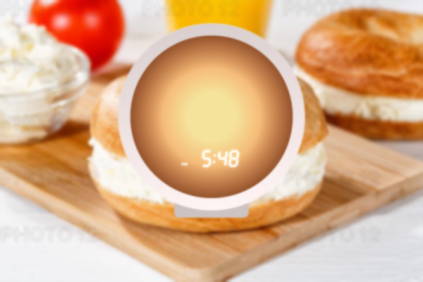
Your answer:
5:48
